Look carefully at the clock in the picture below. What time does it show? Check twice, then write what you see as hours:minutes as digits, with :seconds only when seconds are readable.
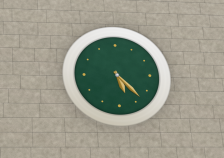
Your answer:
5:23
